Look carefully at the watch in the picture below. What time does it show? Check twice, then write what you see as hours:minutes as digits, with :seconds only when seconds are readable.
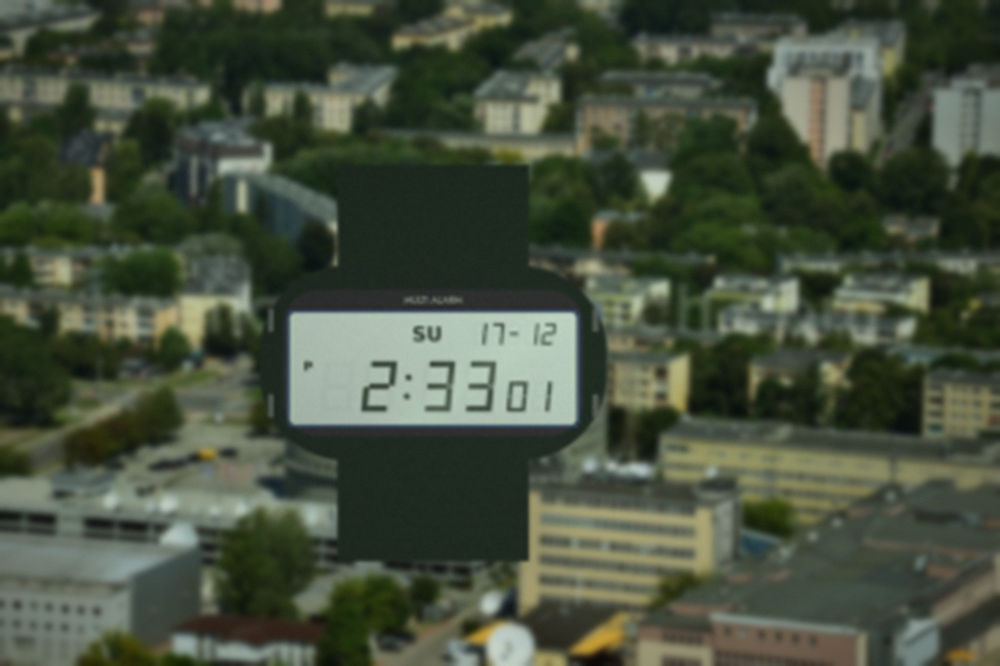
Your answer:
2:33:01
